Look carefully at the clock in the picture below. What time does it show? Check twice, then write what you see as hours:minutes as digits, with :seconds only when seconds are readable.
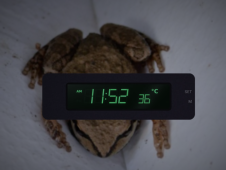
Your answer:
11:52
